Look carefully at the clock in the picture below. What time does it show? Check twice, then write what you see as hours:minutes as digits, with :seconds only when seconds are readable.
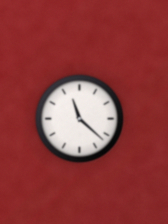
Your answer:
11:22
